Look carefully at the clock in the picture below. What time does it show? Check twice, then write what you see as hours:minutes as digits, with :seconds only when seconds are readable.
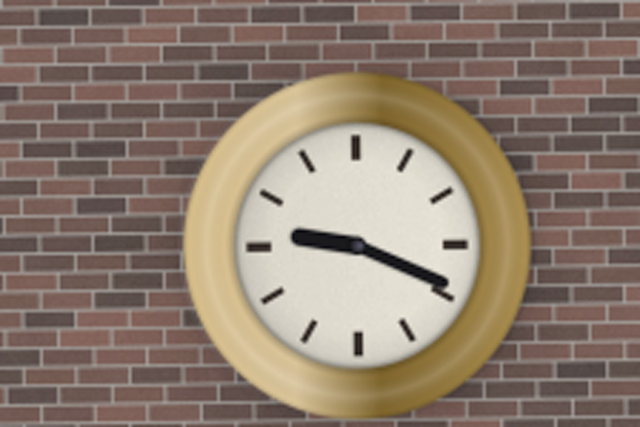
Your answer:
9:19
